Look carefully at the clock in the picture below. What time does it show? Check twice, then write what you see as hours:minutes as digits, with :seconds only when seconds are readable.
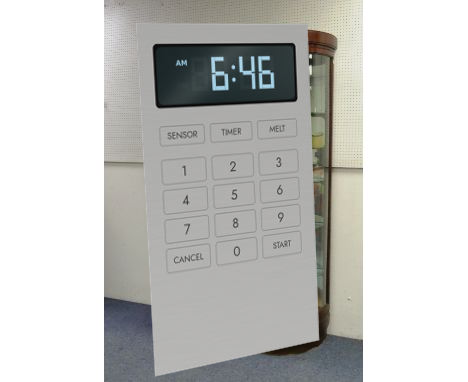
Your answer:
6:46
